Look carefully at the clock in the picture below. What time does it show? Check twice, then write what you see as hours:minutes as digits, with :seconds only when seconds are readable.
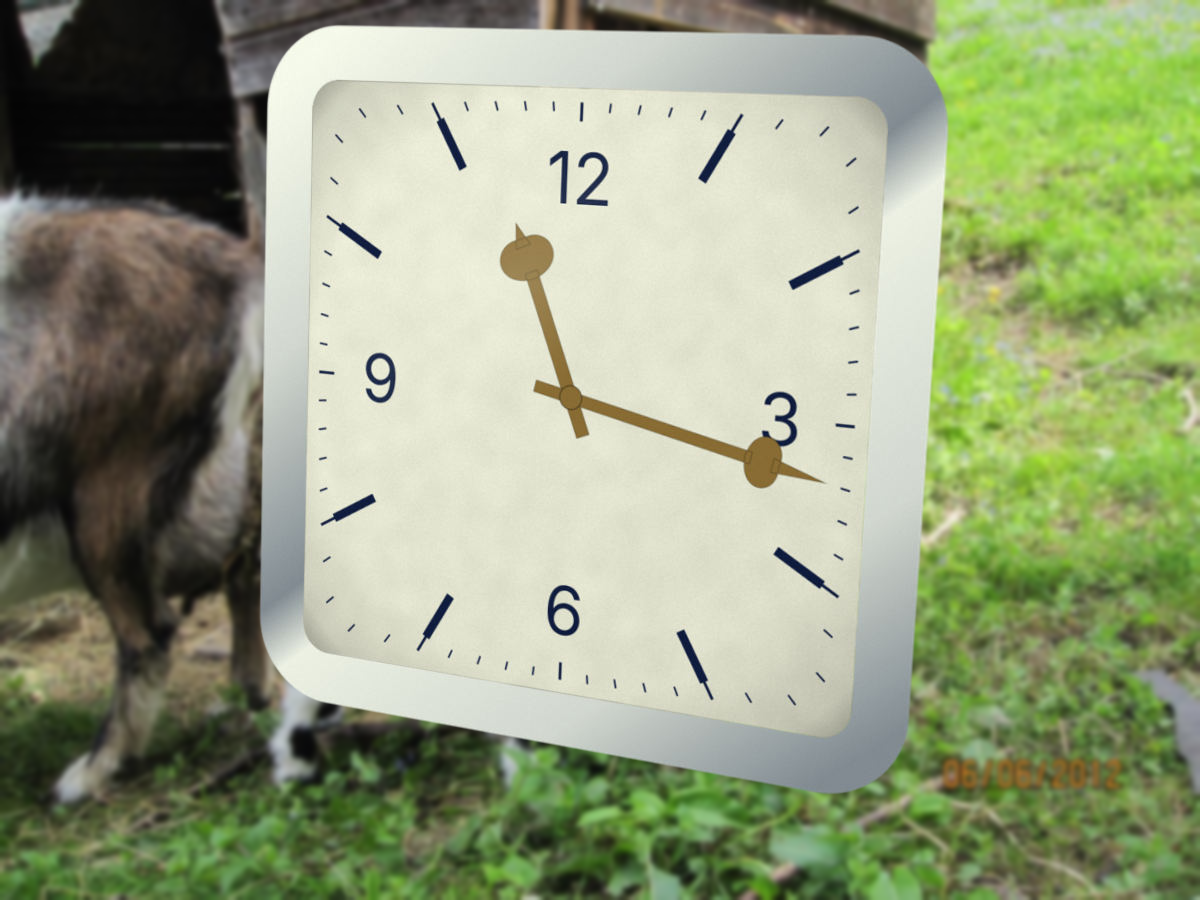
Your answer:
11:17
